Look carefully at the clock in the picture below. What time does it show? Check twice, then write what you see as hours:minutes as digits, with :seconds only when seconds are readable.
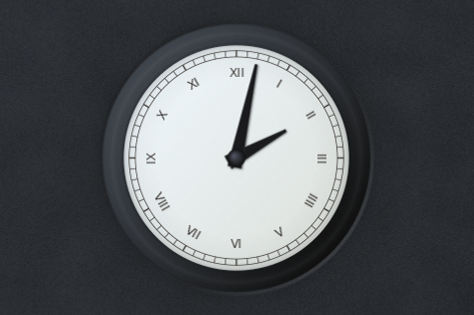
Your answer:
2:02
